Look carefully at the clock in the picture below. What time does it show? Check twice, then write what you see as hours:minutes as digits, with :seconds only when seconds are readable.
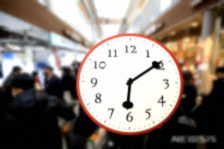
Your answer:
6:09
